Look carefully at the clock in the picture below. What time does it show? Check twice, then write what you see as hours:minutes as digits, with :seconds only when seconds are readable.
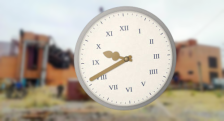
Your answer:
9:41
